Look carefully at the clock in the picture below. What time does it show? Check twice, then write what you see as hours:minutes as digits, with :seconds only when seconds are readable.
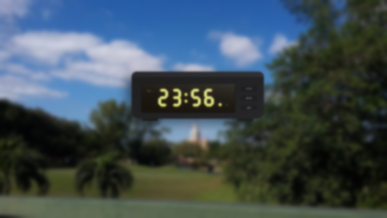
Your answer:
23:56
